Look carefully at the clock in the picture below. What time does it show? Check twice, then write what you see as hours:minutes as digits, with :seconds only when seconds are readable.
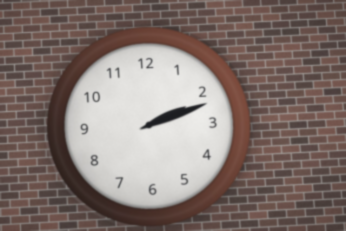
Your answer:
2:12
